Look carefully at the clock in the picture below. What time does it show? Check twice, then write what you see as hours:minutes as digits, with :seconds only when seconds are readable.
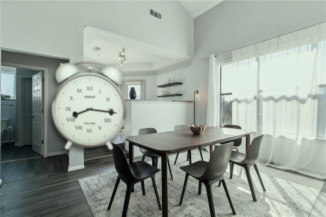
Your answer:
8:16
